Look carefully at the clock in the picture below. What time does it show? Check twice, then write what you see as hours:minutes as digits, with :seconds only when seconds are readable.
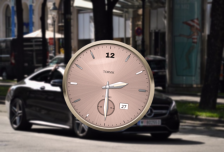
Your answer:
2:30
